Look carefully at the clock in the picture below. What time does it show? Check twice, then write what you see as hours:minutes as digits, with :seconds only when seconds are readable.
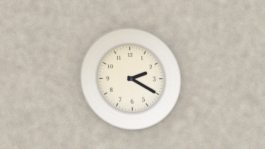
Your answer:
2:20
